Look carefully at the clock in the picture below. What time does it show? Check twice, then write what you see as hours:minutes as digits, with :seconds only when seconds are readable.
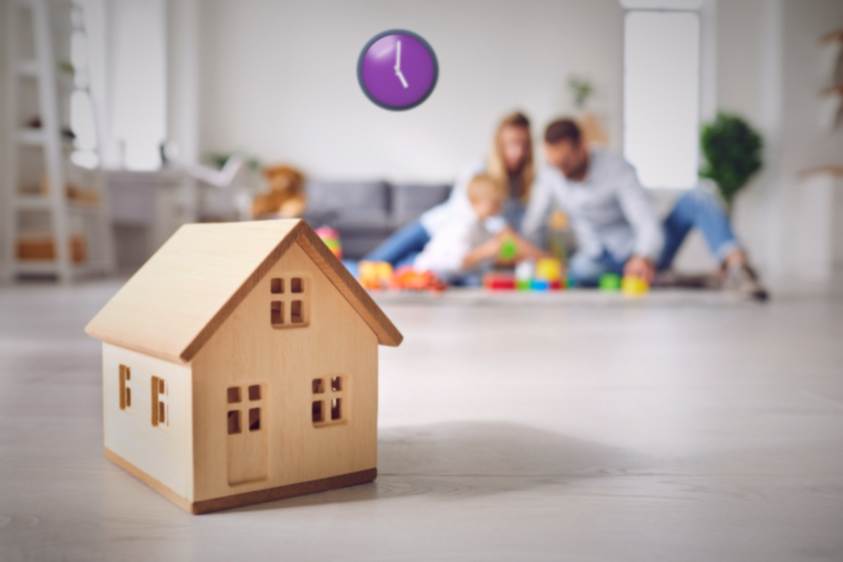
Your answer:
5:00
